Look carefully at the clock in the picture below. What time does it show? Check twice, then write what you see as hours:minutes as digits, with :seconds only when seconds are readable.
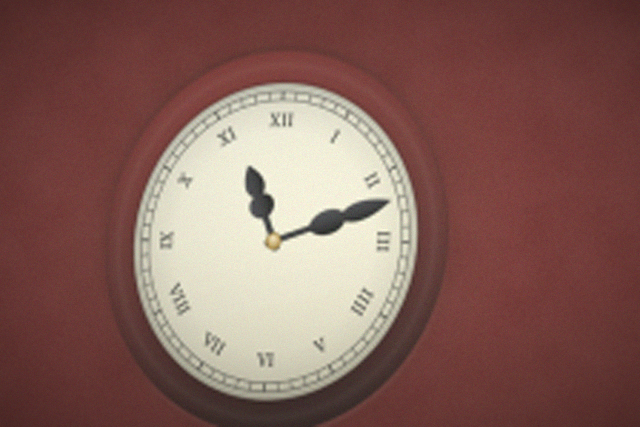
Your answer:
11:12
